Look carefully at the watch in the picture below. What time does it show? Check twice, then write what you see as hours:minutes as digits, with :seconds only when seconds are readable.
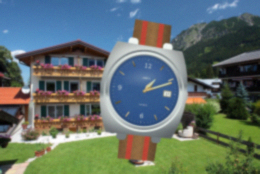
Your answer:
1:11
